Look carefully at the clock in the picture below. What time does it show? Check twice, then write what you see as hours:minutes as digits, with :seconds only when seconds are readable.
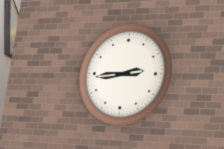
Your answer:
2:44
